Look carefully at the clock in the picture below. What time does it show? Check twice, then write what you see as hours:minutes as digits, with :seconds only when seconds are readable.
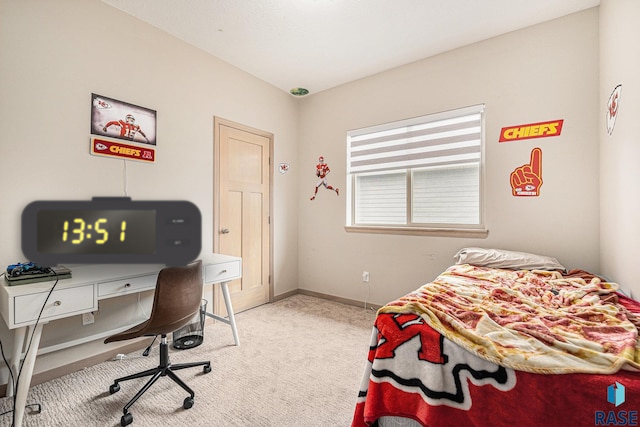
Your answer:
13:51
